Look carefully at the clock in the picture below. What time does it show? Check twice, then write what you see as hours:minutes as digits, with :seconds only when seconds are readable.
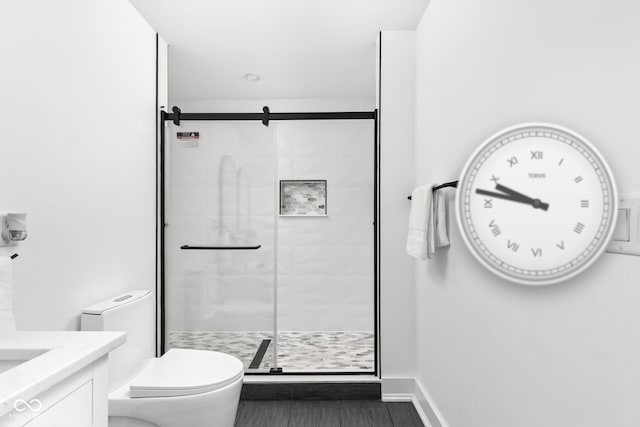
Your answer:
9:47
